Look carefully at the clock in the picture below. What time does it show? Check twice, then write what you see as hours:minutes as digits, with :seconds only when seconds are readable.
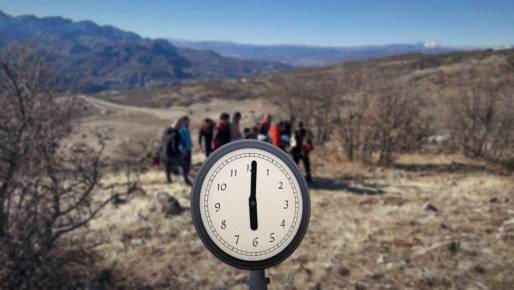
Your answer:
6:01
